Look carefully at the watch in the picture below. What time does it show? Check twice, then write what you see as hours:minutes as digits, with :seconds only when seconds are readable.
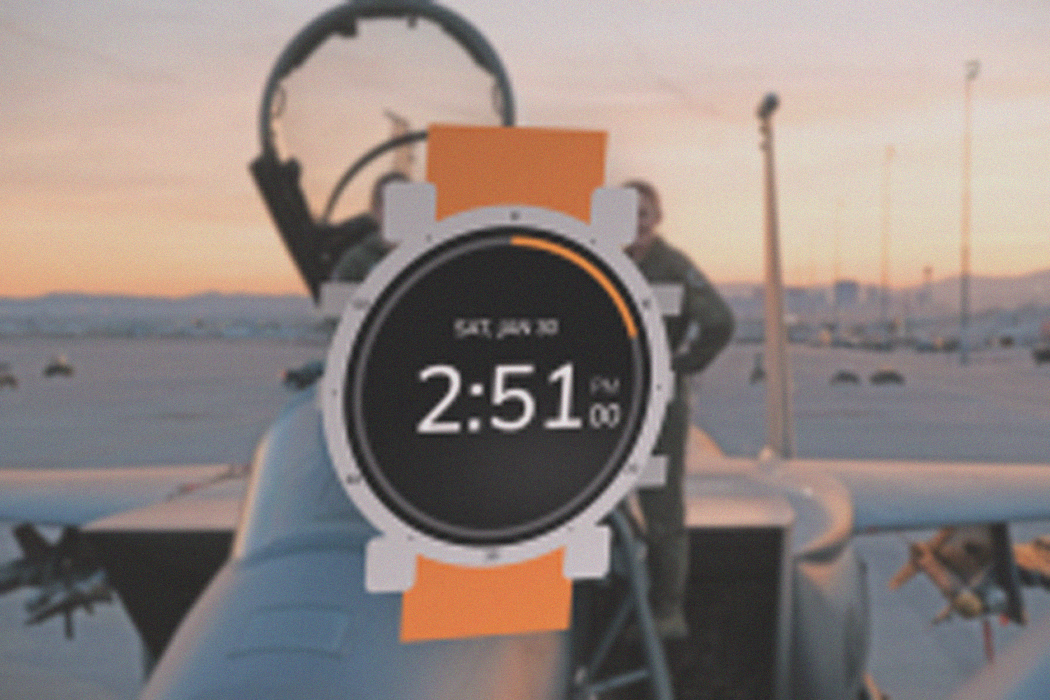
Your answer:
2:51
